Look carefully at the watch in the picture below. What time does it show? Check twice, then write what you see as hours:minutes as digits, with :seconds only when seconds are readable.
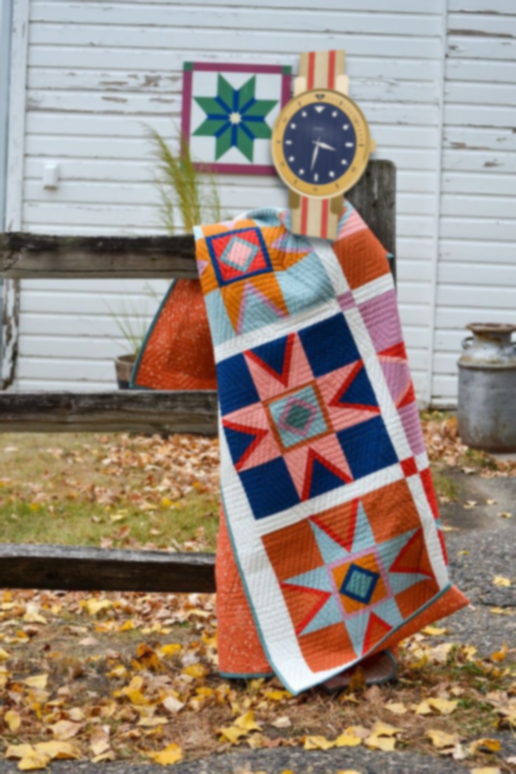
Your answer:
3:32
